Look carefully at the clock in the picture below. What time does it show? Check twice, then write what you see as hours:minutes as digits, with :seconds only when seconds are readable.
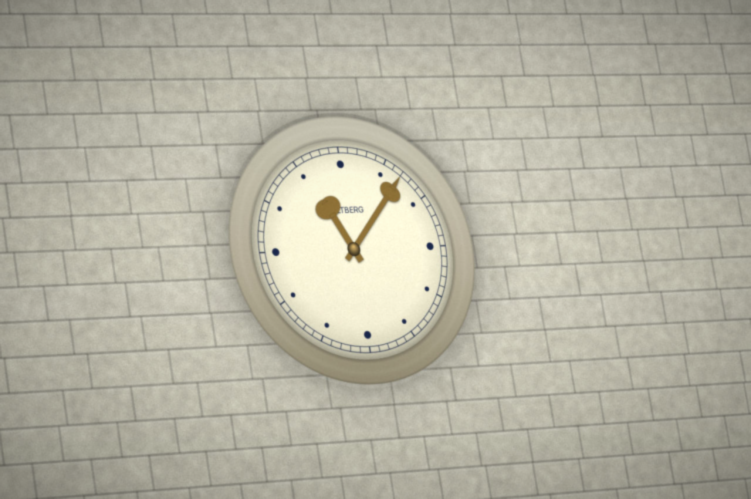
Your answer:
11:07
